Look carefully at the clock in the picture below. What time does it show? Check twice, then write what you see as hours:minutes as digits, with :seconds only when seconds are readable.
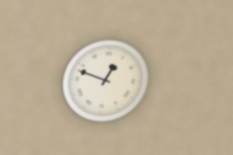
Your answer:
12:48
